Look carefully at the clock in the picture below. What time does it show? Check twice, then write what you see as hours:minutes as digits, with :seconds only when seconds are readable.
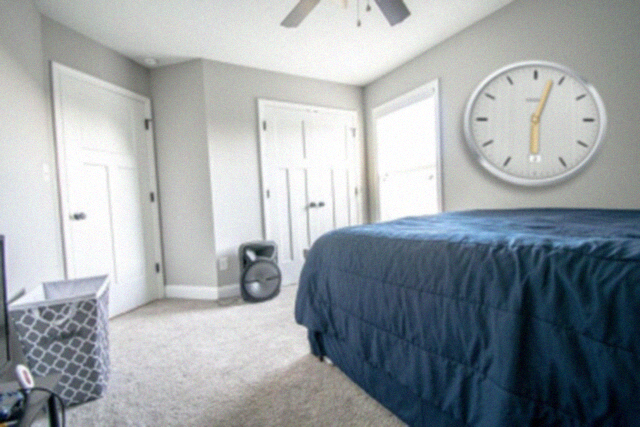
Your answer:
6:03
